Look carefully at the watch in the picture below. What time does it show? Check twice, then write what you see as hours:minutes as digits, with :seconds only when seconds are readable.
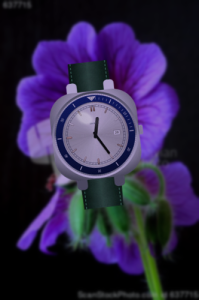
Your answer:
12:25
